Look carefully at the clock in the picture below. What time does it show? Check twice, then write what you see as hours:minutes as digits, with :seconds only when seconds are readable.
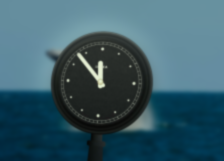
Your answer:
11:53
